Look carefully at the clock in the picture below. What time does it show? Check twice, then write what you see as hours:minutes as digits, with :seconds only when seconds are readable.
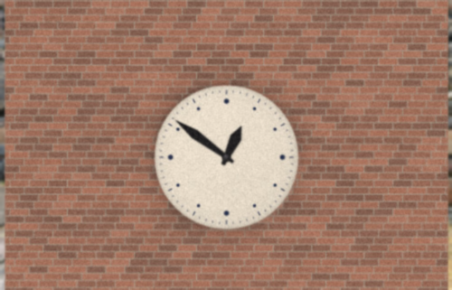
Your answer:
12:51
